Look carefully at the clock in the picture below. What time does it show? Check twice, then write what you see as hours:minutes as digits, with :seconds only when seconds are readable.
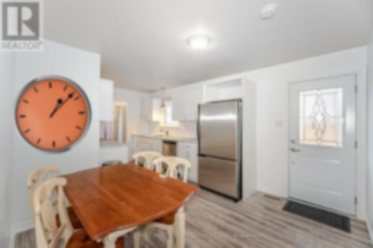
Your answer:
1:08
